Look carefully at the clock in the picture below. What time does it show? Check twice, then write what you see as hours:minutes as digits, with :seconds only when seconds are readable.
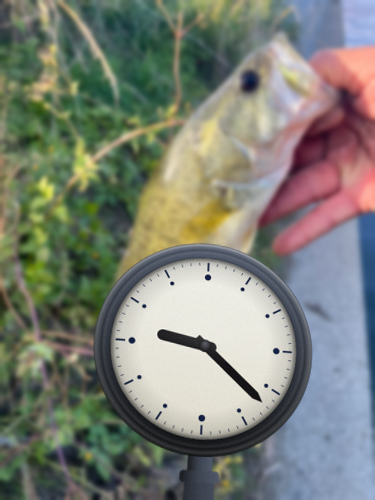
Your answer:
9:22
